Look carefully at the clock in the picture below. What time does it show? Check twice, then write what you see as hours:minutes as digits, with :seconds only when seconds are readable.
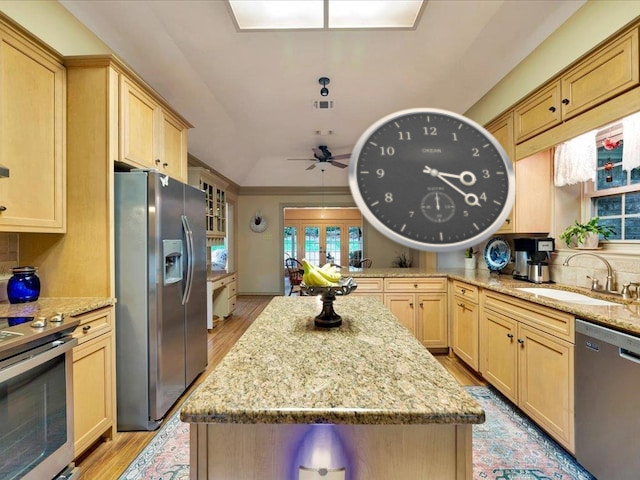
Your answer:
3:22
